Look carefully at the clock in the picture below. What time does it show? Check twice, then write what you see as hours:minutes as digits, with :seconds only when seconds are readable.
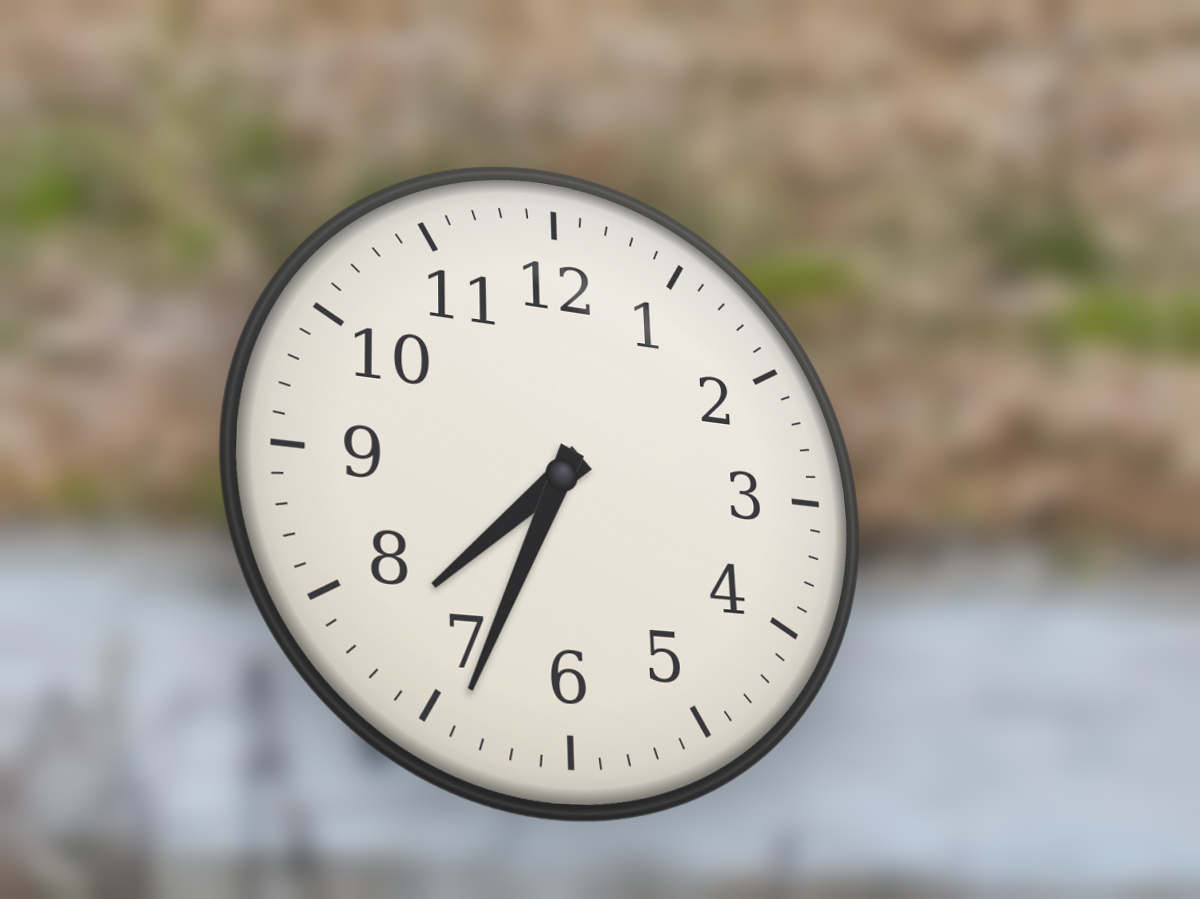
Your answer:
7:34
